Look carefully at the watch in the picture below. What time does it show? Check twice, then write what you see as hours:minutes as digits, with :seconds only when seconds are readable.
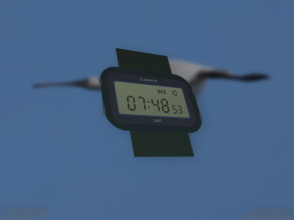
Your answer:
7:48:53
